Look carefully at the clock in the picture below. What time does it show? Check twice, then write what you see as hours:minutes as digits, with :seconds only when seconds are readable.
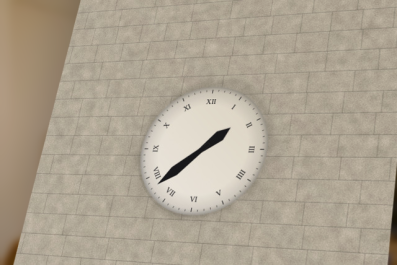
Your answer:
1:38
